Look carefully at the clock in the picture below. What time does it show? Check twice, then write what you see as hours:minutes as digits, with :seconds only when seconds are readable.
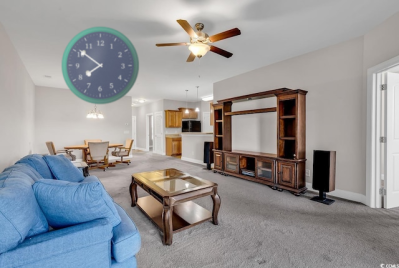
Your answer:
7:51
